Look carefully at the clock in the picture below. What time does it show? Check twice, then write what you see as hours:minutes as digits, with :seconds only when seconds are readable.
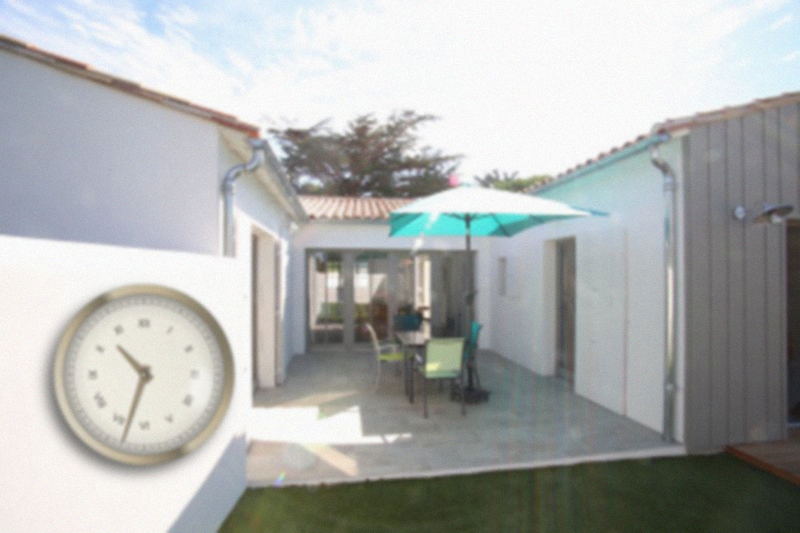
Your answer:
10:33
